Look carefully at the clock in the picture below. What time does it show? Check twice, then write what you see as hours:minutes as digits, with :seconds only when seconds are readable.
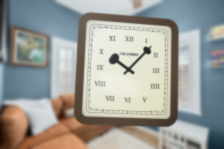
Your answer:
10:07
